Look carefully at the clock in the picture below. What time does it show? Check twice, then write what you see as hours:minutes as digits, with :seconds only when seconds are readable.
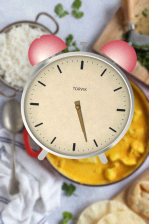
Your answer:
5:27
